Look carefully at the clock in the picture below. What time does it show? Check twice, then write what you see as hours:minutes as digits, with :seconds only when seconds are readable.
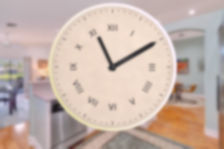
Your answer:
11:10
